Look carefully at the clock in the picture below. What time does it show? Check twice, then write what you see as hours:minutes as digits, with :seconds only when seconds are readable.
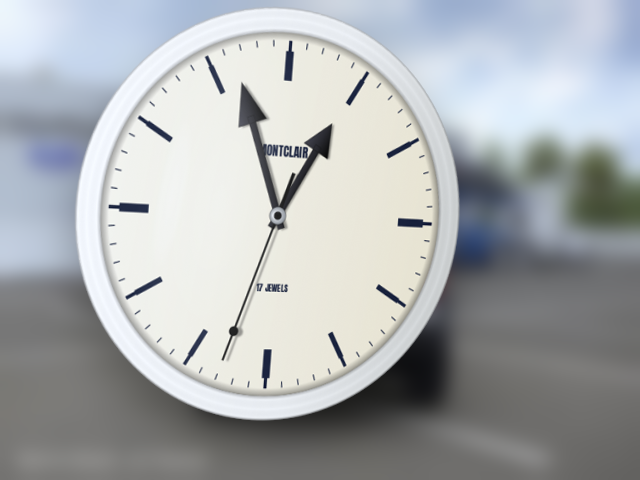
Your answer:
12:56:33
